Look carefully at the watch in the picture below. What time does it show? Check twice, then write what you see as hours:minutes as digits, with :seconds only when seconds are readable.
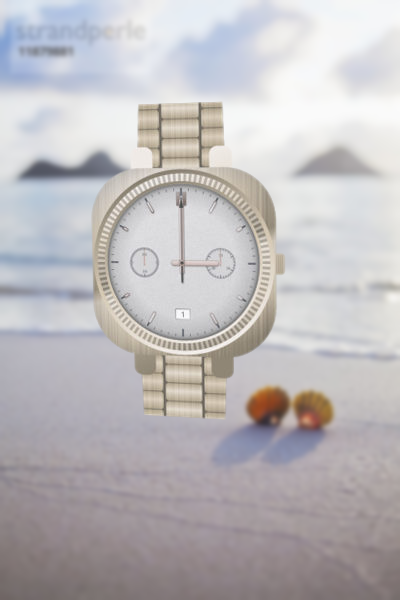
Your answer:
3:00
